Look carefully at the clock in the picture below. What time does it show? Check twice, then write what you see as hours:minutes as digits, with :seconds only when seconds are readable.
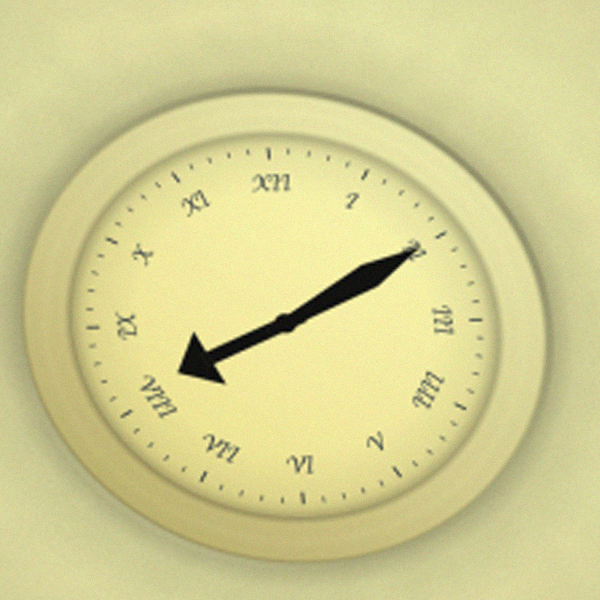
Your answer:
8:10
